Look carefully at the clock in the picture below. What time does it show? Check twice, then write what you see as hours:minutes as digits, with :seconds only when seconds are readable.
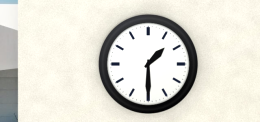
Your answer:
1:30
